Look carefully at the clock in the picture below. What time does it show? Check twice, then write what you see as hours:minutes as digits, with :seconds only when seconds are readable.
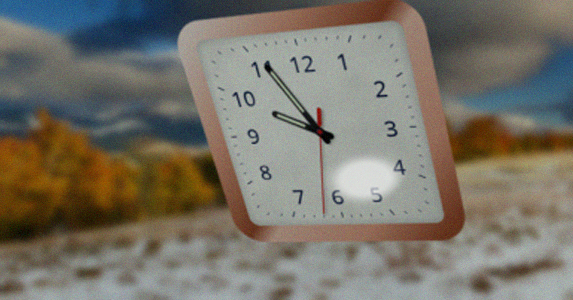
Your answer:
9:55:32
